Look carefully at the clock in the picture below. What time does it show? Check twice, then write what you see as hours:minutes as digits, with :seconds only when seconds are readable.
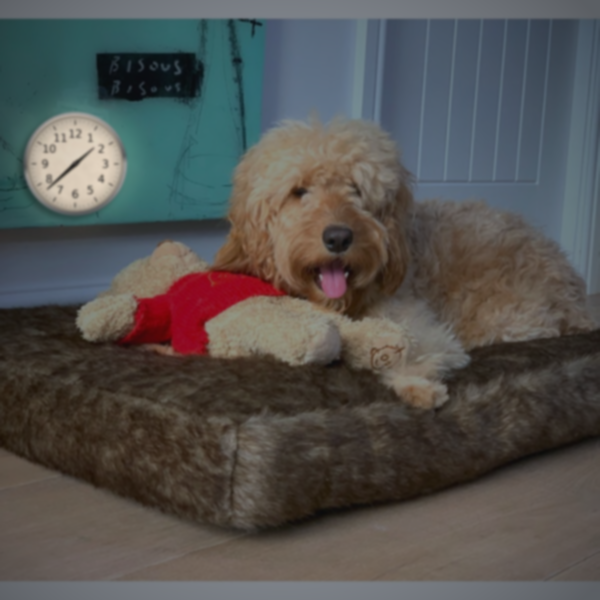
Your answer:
1:38
